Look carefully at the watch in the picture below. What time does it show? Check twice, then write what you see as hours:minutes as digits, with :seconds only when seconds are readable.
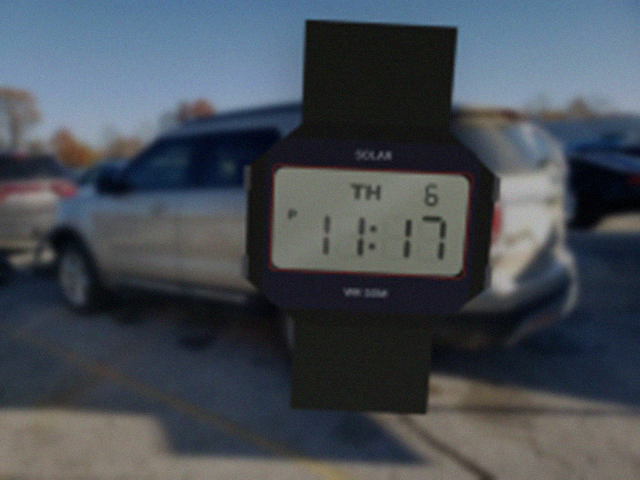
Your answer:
11:17
